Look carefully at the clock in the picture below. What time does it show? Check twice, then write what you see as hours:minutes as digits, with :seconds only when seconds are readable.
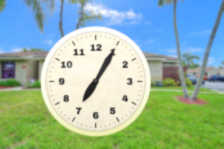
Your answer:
7:05
